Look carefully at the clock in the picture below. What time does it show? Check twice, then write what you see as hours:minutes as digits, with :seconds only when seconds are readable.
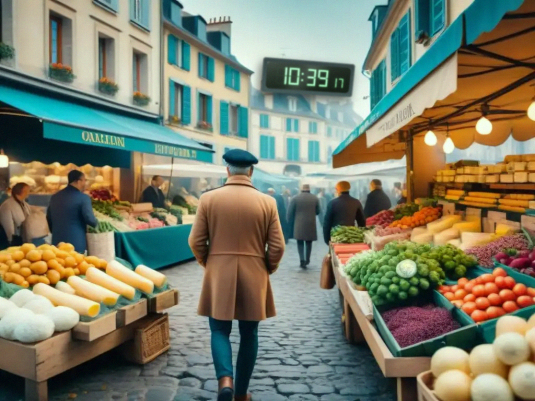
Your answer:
10:39:17
